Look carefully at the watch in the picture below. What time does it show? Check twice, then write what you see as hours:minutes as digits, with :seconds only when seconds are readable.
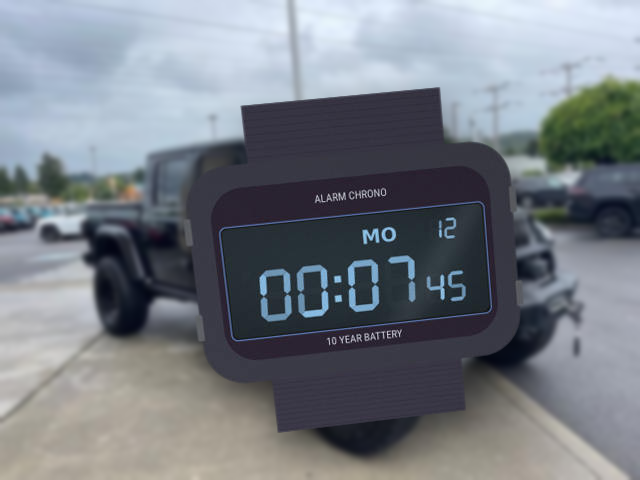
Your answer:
0:07:45
